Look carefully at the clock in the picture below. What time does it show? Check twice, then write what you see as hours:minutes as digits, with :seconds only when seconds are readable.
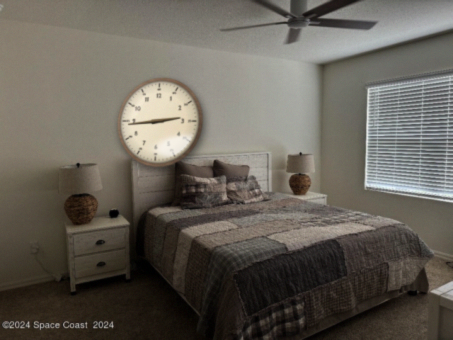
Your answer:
2:44
